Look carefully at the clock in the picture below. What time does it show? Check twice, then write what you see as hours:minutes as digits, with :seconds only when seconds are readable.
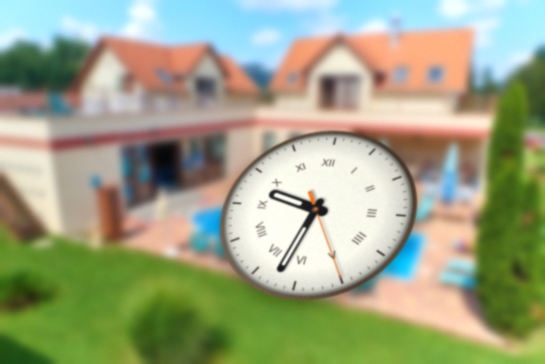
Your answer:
9:32:25
